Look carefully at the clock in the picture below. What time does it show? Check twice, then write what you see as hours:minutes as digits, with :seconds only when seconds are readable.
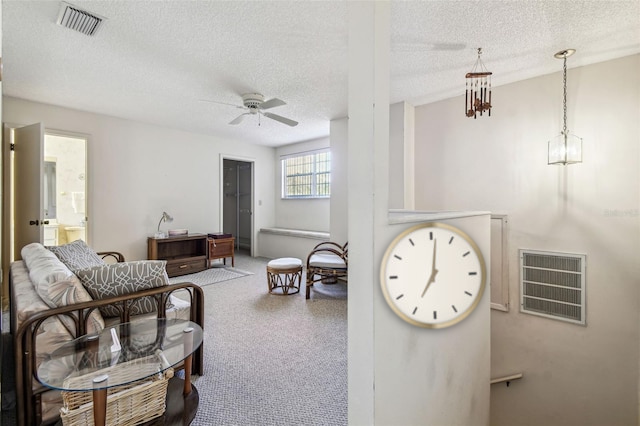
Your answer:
7:01
